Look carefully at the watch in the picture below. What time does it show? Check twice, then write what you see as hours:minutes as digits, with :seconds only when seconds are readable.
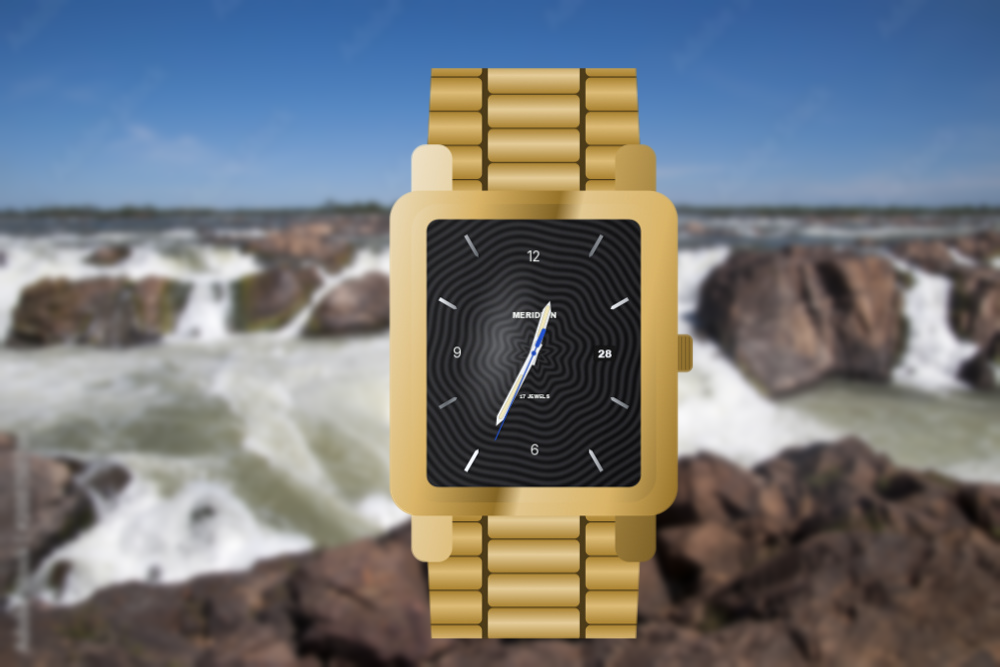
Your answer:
12:34:34
